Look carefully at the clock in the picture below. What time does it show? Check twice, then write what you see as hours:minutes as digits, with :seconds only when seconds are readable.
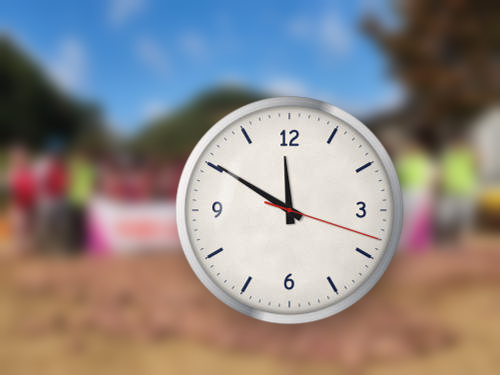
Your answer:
11:50:18
